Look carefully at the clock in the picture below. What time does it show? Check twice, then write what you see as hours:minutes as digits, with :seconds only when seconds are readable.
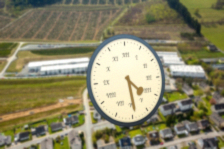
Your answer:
4:29
